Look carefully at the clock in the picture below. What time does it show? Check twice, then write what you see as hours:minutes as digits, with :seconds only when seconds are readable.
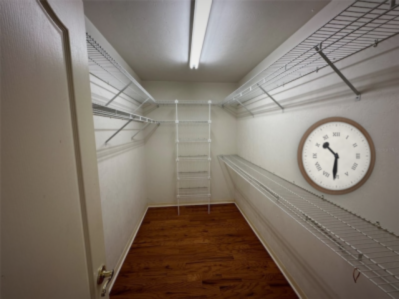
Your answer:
10:31
